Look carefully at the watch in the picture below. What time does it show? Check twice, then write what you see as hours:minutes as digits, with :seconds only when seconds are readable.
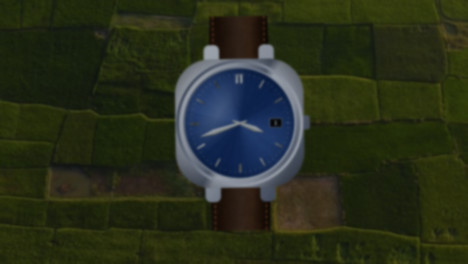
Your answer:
3:42
